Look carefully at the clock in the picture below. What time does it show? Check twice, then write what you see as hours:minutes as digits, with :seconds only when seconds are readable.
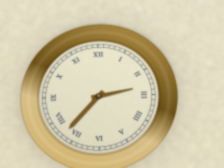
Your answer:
2:37
